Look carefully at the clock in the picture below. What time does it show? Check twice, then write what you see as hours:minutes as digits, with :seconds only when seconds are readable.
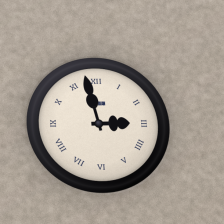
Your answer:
2:58
